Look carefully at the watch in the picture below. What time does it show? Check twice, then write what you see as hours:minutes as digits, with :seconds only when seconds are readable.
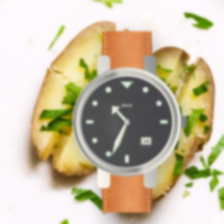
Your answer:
10:34
